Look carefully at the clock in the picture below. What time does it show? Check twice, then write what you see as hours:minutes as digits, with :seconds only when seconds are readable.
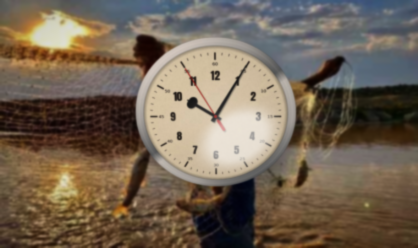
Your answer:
10:04:55
